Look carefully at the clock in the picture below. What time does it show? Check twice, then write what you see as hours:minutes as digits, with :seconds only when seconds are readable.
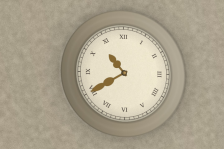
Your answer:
10:40
